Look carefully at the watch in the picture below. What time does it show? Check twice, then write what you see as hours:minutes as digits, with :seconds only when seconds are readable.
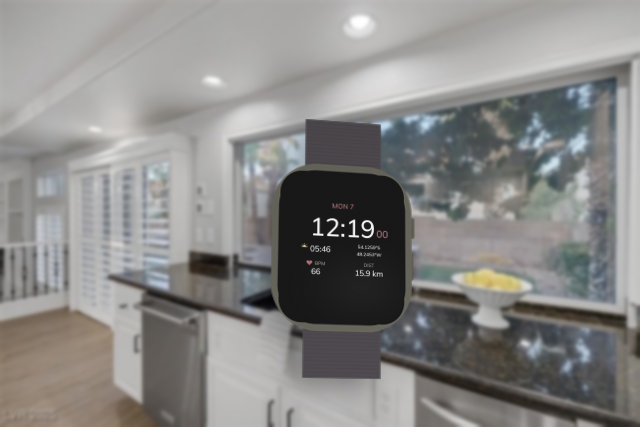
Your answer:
12:19:00
